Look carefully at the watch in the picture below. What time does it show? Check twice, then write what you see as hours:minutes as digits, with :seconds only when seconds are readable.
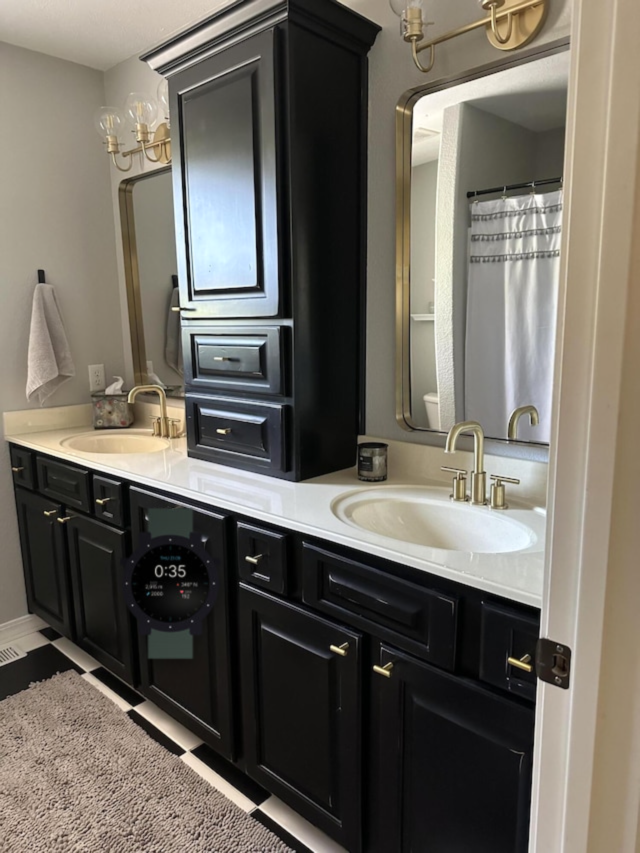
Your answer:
0:35
